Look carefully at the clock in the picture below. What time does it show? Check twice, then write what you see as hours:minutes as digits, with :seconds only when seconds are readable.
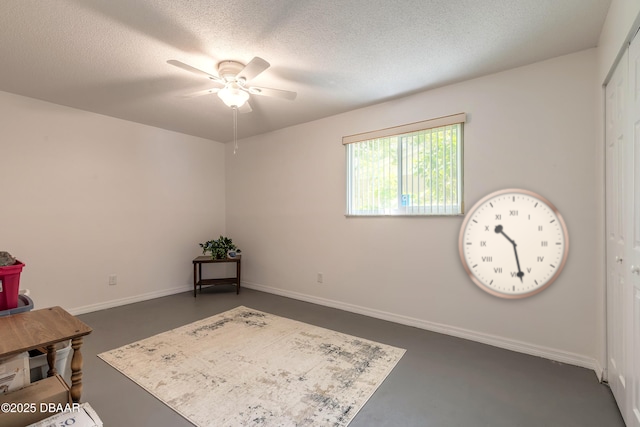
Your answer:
10:28
